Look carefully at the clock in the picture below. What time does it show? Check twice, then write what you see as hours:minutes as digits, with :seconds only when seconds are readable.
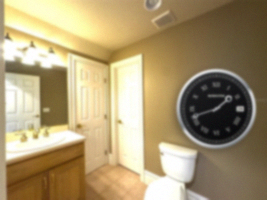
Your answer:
1:42
